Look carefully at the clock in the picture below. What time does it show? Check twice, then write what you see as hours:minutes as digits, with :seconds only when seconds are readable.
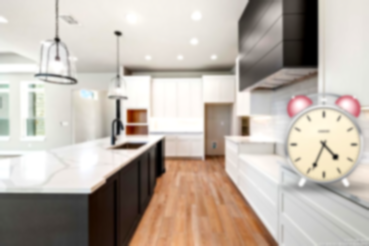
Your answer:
4:34
